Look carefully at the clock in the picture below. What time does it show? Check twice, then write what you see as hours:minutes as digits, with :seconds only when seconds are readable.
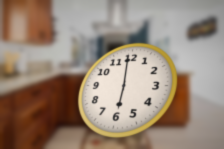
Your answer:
5:59
